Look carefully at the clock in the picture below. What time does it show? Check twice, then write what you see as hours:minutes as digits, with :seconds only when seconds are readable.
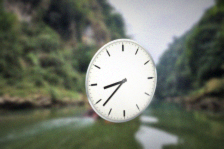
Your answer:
8:38
